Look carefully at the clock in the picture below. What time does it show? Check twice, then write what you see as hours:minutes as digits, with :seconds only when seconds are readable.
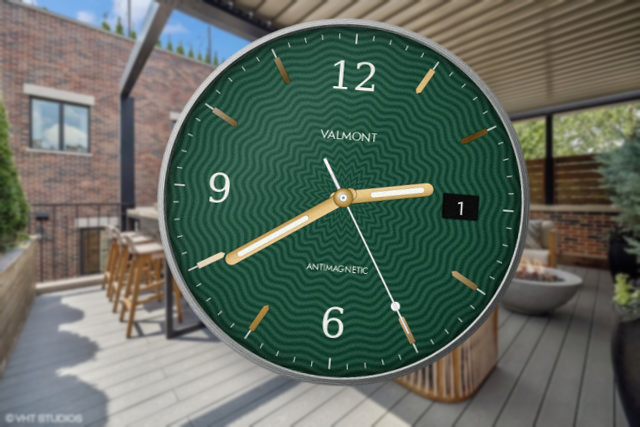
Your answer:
2:39:25
